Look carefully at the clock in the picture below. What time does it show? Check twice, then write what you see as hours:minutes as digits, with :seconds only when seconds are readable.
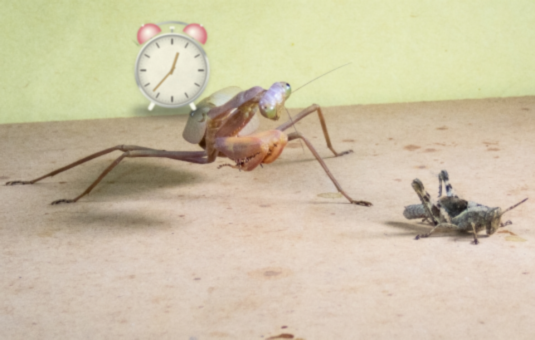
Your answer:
12:37
